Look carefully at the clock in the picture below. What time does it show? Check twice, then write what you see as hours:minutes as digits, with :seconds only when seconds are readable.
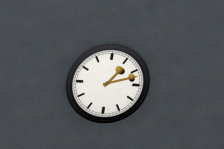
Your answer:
1:12
